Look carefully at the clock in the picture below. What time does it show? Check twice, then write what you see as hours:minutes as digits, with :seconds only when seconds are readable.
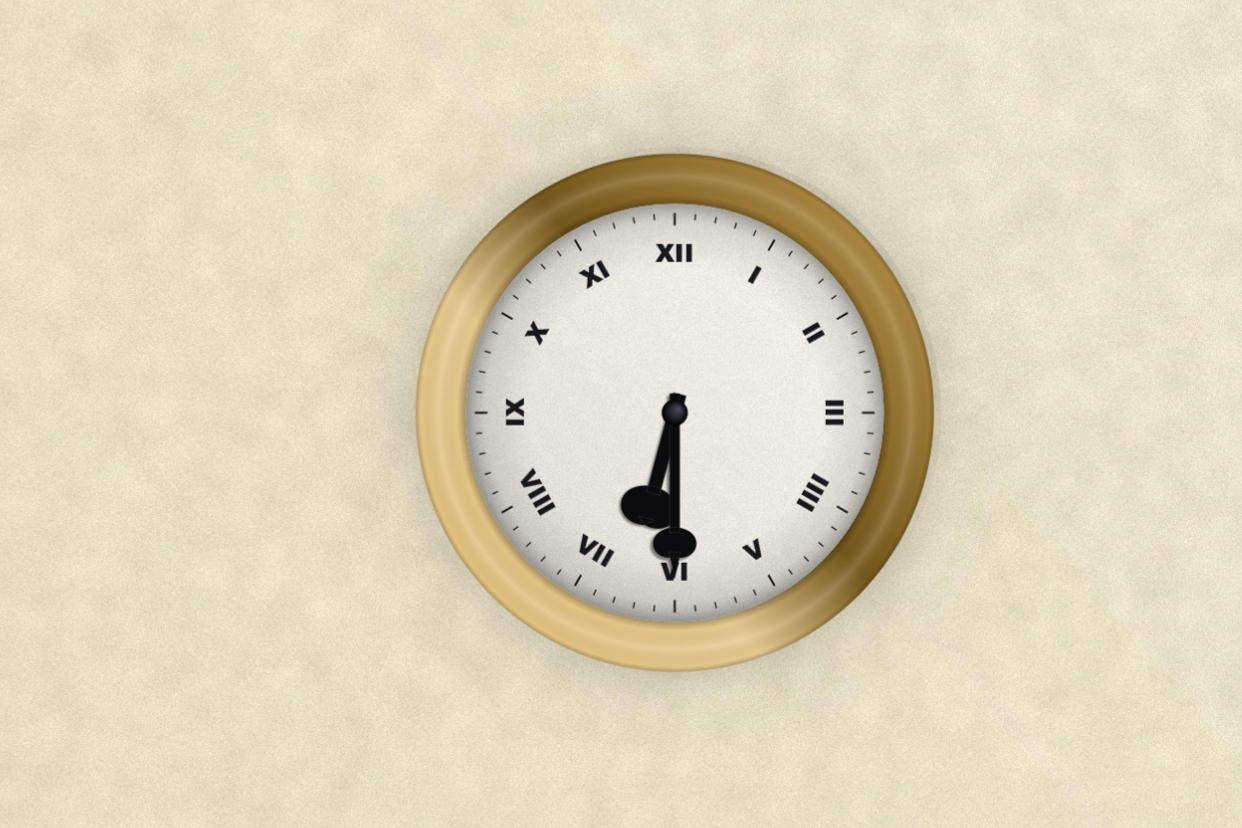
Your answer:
6:30
